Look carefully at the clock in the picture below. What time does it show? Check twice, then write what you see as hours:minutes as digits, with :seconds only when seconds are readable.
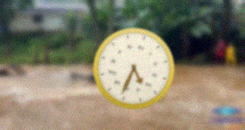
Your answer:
4:31
